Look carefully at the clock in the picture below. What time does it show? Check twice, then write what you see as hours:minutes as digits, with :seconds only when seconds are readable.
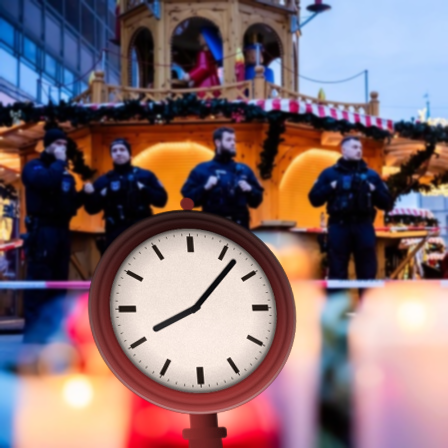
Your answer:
8:07
